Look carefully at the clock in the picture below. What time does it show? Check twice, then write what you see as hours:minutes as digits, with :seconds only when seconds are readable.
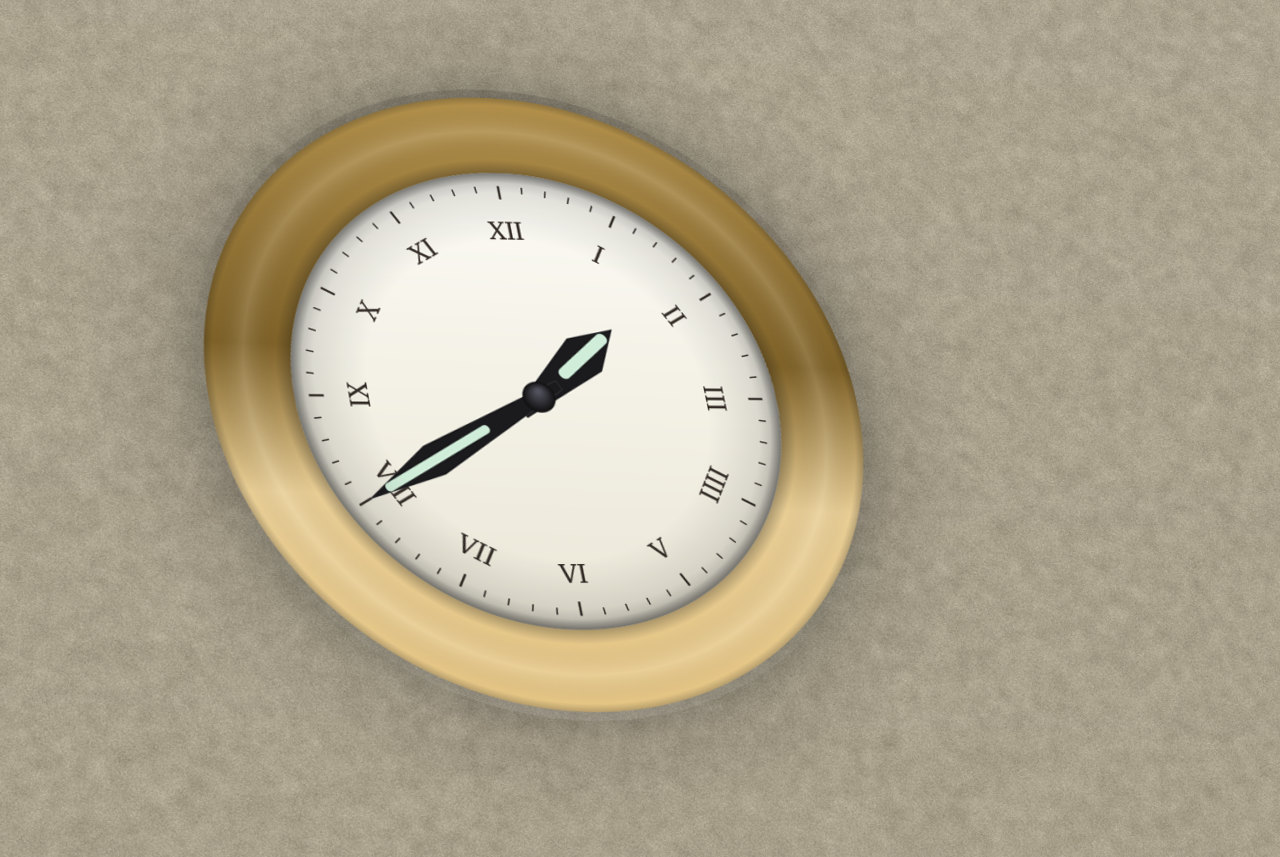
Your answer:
1:40
